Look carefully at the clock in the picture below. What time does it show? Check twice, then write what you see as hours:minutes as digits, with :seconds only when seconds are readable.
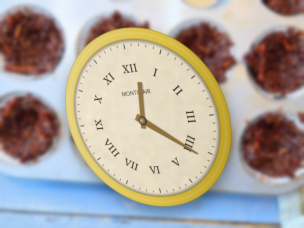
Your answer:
12:21
